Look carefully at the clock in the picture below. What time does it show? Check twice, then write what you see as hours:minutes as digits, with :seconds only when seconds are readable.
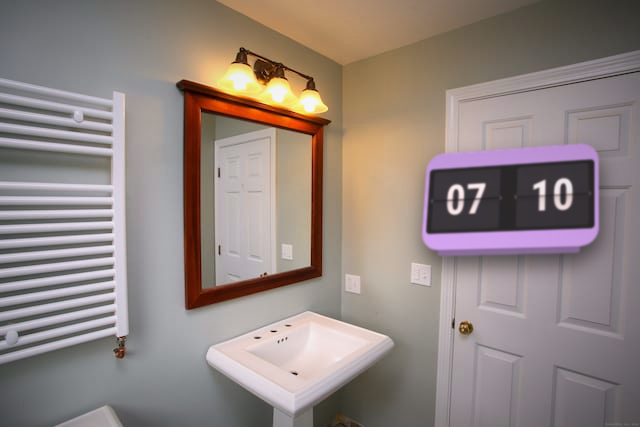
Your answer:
7:10
